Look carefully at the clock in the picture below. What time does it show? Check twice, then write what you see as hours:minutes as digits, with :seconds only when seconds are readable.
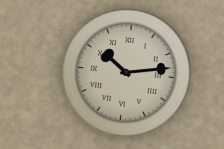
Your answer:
10:13
